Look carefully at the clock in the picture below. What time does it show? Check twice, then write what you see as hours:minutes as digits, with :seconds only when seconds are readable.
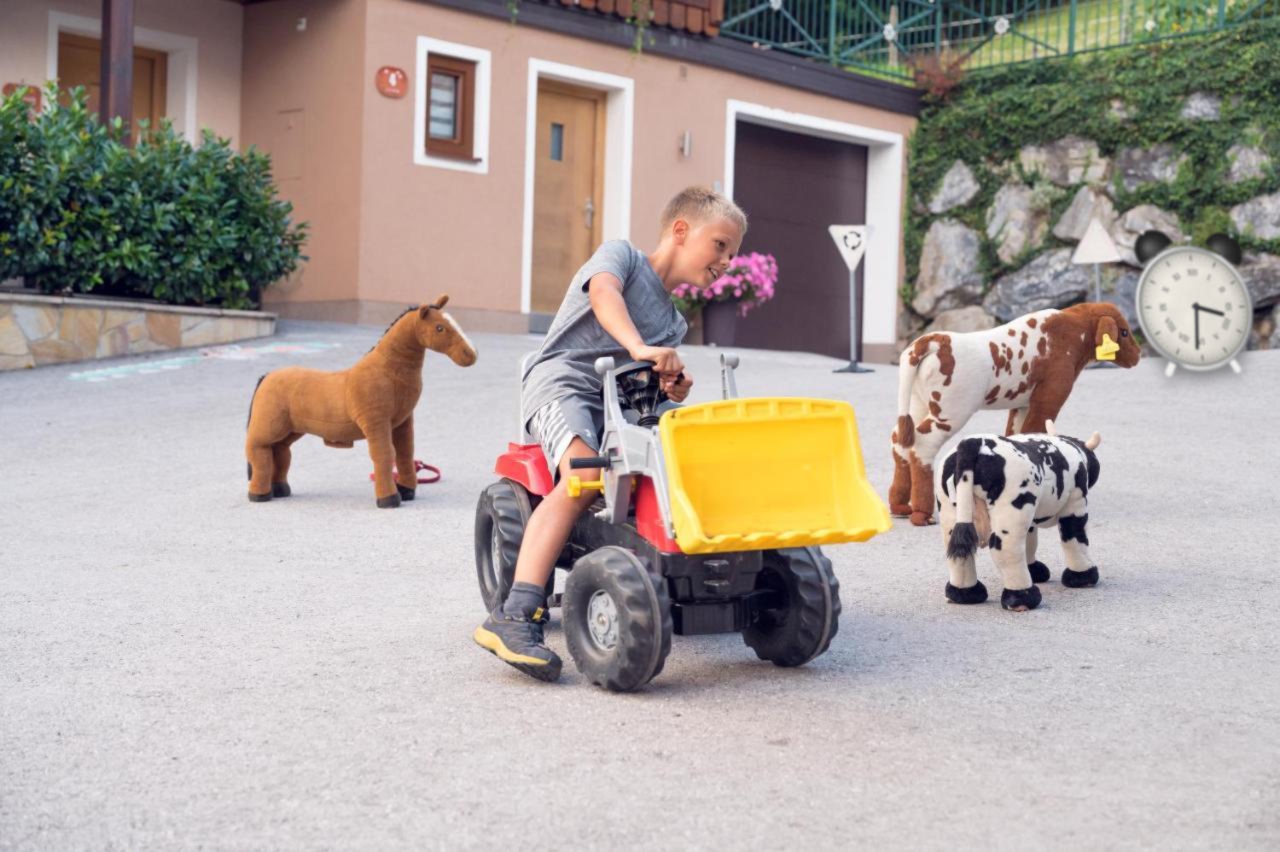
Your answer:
3:31
